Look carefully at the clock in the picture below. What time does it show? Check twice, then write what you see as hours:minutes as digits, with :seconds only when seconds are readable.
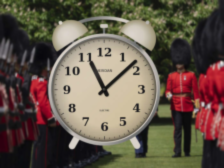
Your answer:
11:08
